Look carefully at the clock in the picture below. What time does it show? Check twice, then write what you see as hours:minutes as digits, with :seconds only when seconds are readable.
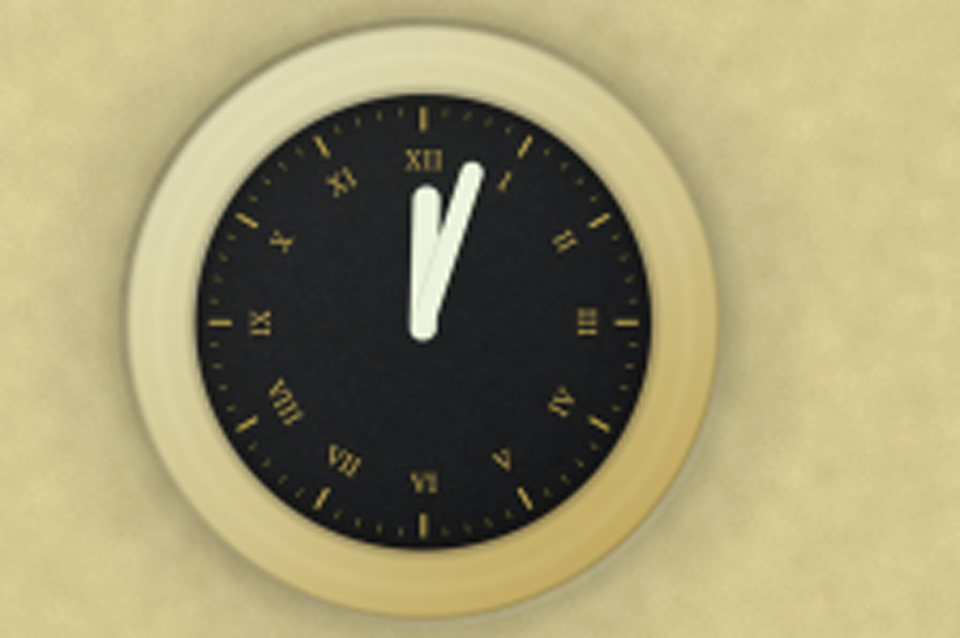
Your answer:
12:03
